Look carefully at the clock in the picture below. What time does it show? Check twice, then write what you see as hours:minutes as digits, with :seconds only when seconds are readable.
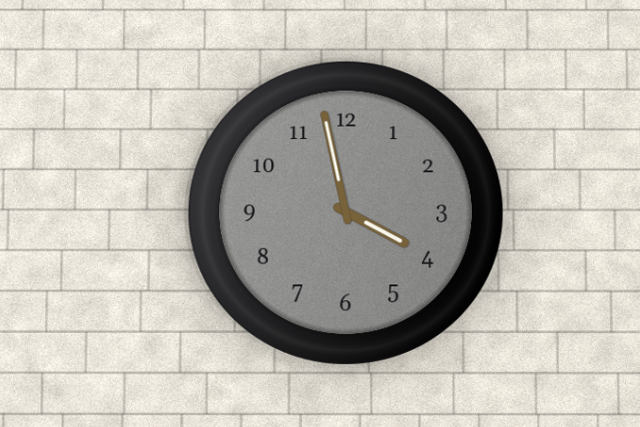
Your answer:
3:58
